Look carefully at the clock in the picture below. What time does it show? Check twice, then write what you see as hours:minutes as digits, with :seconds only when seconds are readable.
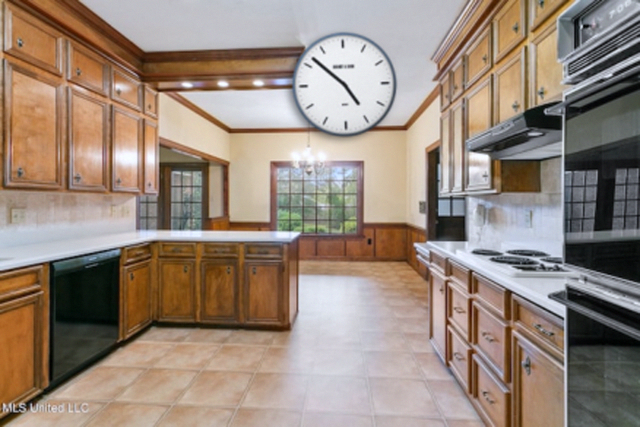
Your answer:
4:52
